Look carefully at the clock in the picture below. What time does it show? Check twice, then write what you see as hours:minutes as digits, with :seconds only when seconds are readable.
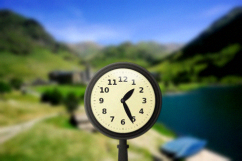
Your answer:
1:26
